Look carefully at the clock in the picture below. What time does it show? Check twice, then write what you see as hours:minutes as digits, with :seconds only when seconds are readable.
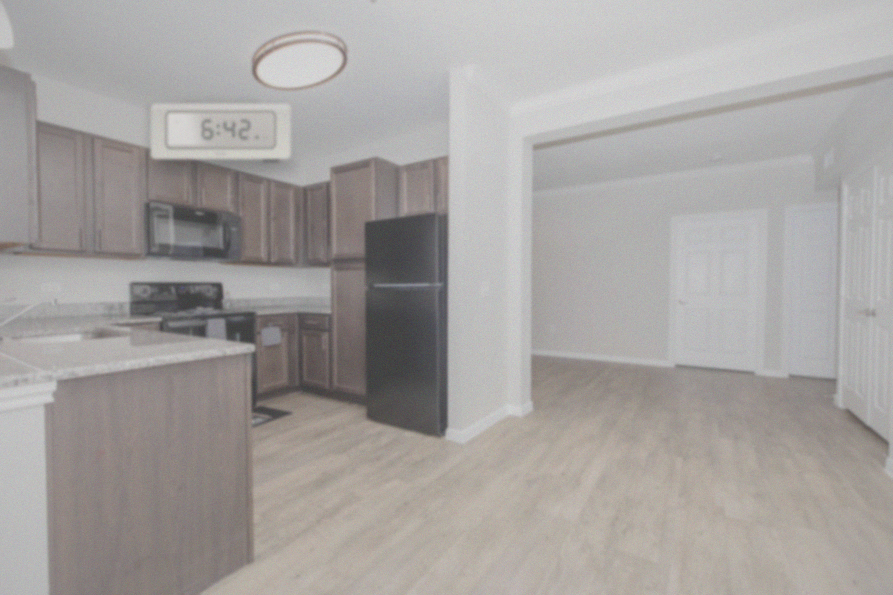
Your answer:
6:42
